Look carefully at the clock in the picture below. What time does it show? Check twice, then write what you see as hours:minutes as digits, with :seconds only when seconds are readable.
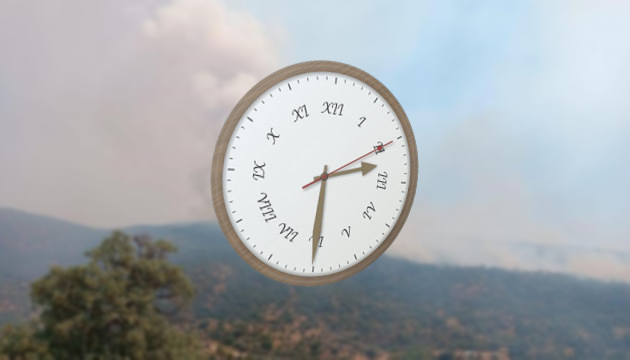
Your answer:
2:30:10
